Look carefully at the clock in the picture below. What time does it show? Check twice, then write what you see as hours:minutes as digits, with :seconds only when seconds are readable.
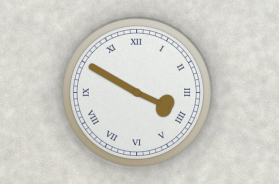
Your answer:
3:50
